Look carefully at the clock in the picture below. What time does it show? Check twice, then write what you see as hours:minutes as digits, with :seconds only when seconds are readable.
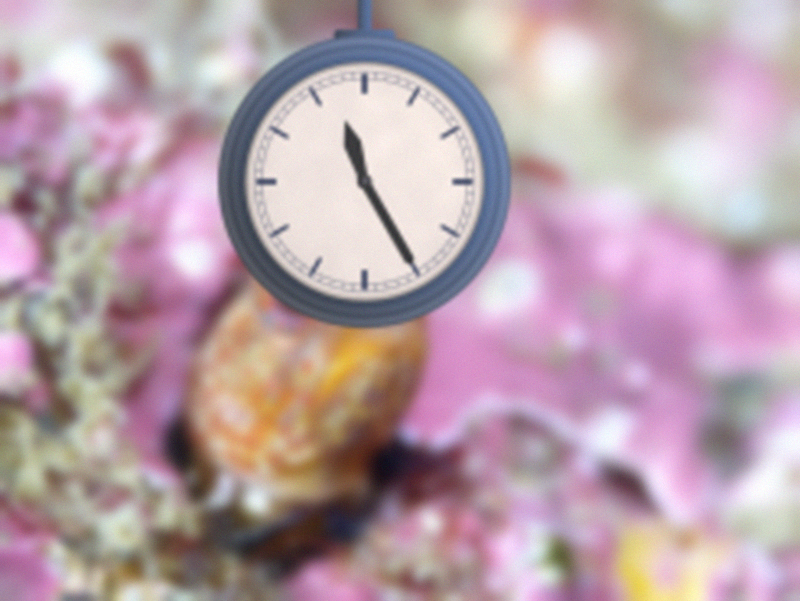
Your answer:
11:25
